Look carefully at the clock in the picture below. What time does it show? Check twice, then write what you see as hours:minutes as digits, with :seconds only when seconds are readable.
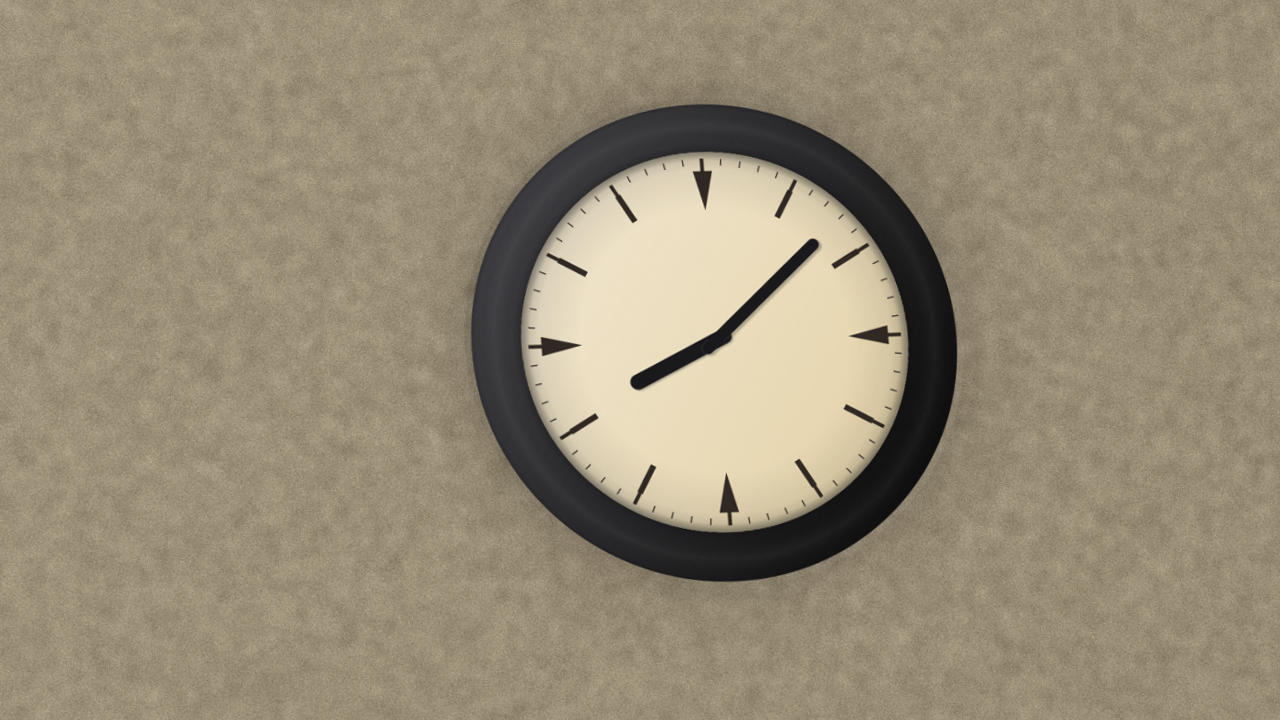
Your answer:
8:08
